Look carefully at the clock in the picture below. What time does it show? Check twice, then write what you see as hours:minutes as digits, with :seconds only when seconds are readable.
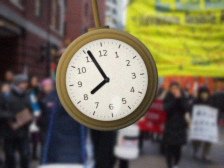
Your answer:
7:56
